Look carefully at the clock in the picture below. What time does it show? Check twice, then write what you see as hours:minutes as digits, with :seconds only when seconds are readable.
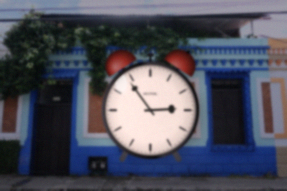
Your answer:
2:54
